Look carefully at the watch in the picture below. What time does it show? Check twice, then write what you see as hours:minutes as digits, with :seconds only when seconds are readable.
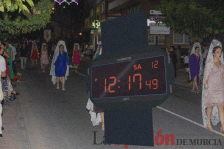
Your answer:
12:17:49
